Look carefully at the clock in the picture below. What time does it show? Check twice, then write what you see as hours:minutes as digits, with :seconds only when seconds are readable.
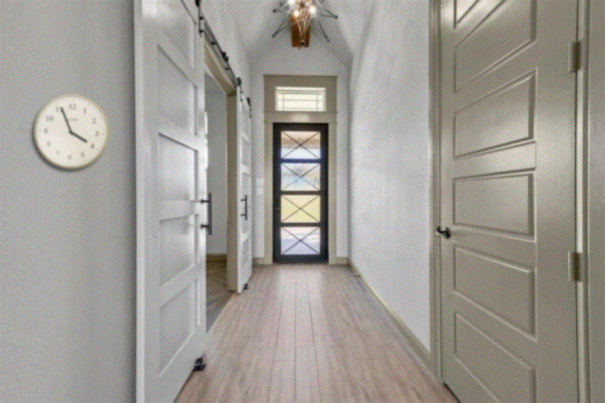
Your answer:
3:56
